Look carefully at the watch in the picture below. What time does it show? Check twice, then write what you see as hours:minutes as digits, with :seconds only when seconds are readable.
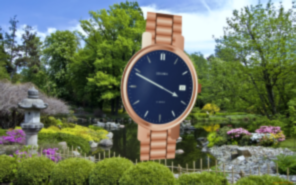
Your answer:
3:49
